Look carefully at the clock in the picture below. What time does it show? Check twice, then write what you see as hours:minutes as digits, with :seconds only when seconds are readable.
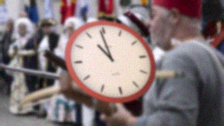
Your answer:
10:59
